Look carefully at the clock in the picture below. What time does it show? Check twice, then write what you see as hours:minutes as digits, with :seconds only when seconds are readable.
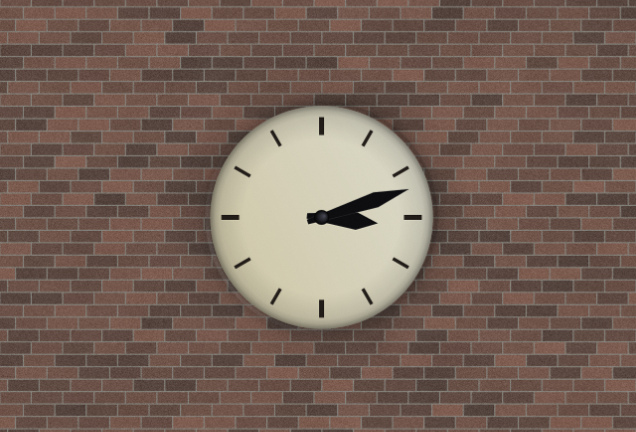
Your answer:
3:12
